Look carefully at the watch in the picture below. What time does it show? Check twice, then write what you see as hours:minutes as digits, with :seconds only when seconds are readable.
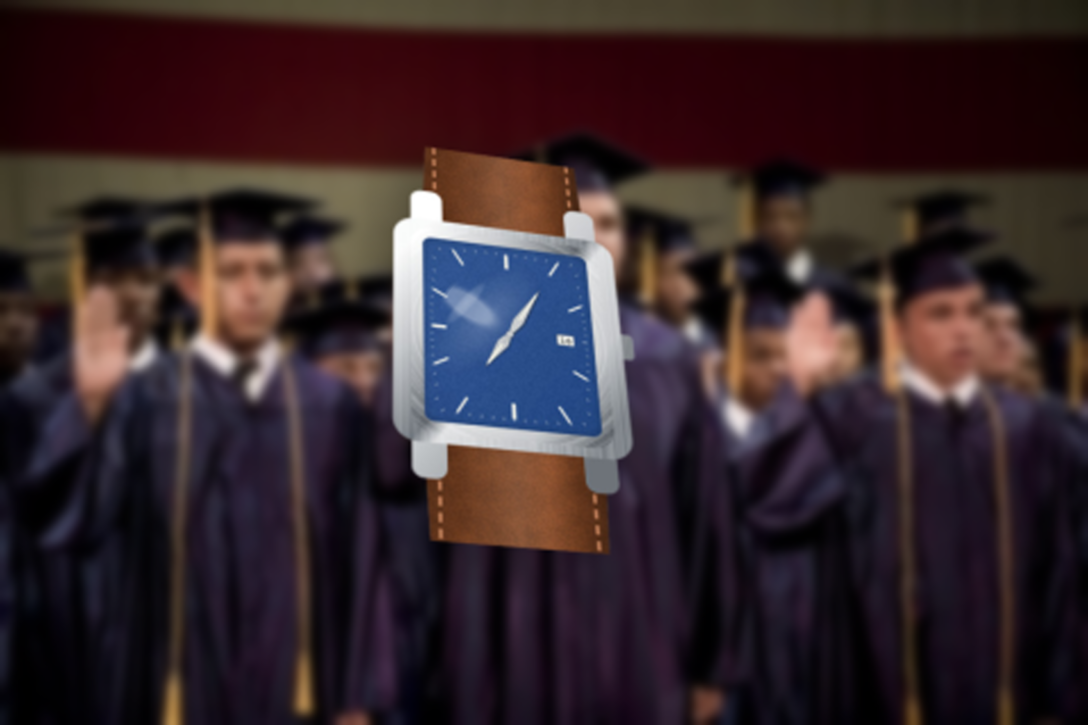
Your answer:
7:05
